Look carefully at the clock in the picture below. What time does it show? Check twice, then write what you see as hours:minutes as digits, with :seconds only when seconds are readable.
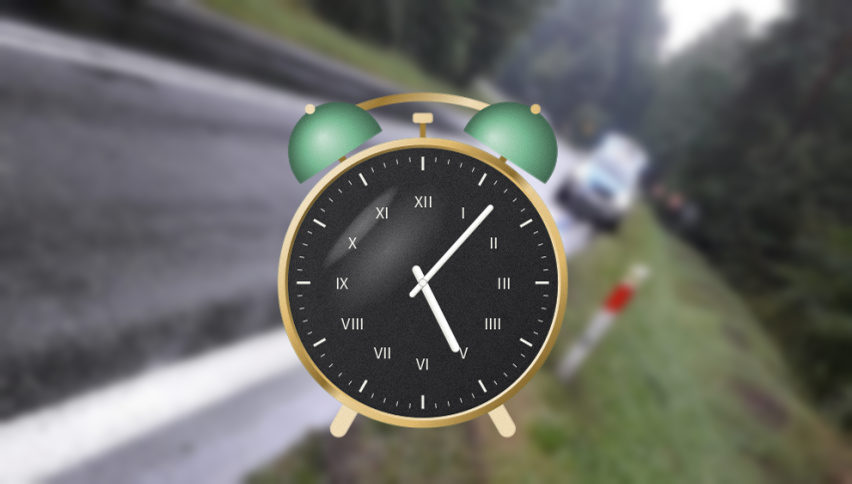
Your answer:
5:07
